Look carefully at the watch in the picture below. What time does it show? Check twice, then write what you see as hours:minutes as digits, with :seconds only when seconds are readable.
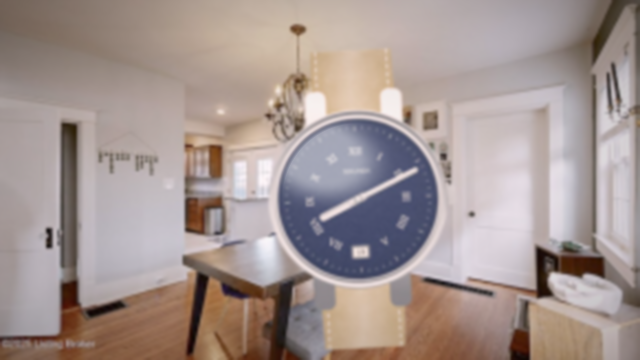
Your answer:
8:11
